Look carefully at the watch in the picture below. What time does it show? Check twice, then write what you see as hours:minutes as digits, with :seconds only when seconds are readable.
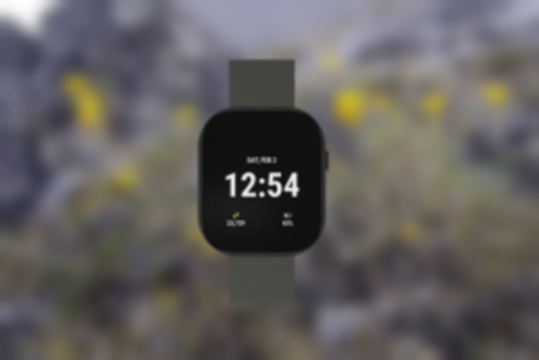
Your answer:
12:54
